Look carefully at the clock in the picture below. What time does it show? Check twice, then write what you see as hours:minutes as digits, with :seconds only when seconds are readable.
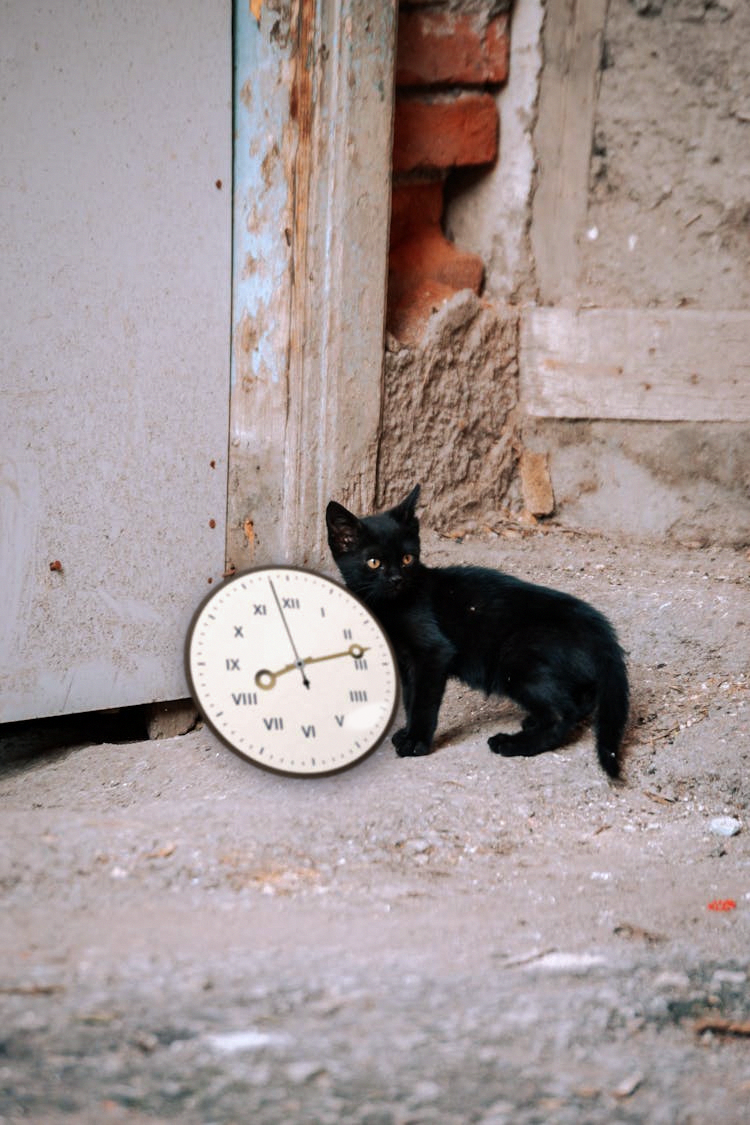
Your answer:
8:12:58
